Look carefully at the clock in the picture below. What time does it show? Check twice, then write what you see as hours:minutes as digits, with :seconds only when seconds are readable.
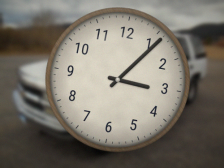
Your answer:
3:06
